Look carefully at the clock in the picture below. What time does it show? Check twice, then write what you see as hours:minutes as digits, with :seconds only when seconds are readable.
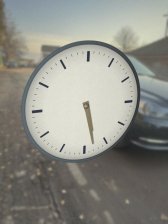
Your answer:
5:28
